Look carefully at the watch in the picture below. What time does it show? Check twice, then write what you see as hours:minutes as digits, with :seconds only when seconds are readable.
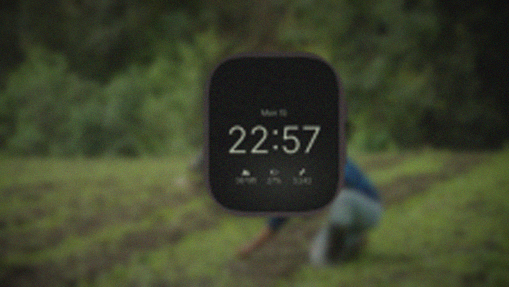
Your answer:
22:57
